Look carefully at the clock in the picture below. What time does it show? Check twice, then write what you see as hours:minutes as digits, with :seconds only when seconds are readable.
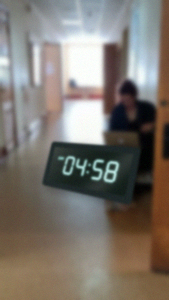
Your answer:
4:58
